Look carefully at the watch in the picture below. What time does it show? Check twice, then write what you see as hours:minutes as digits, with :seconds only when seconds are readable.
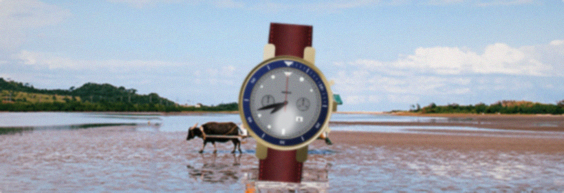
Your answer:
7:42
